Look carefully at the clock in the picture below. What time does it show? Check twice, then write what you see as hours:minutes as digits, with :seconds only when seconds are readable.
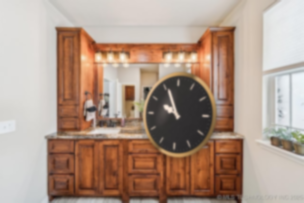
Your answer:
9:56
